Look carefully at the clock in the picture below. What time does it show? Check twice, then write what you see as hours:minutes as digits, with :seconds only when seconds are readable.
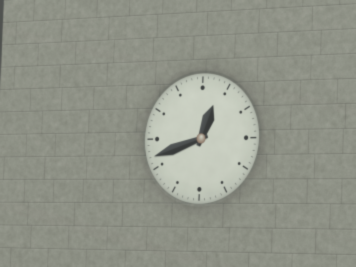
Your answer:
12:42
